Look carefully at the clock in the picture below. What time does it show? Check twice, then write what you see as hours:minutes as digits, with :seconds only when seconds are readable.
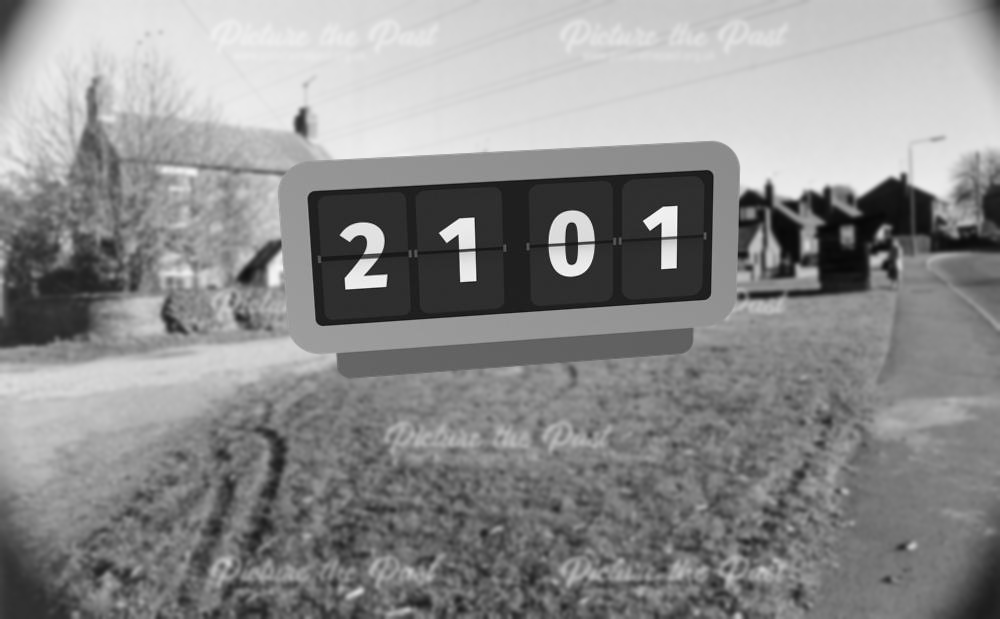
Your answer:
21:01
